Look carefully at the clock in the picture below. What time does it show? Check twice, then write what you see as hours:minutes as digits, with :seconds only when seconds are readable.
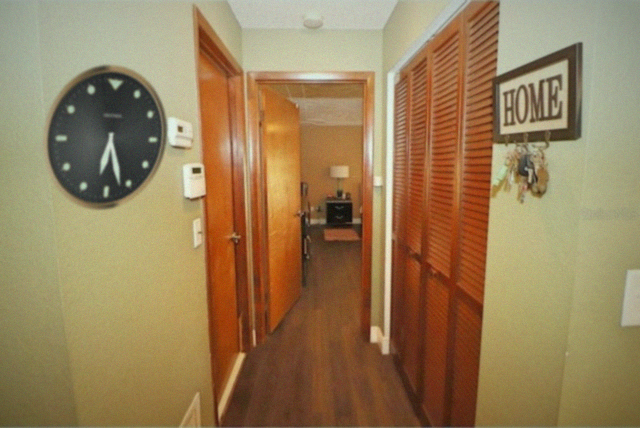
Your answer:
6:27
